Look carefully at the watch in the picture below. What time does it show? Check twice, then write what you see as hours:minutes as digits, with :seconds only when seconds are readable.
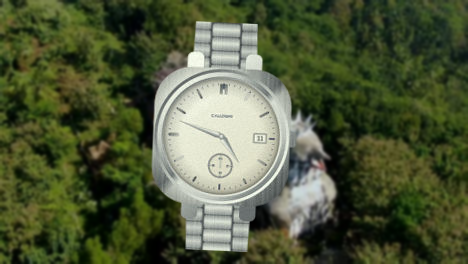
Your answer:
4:48
